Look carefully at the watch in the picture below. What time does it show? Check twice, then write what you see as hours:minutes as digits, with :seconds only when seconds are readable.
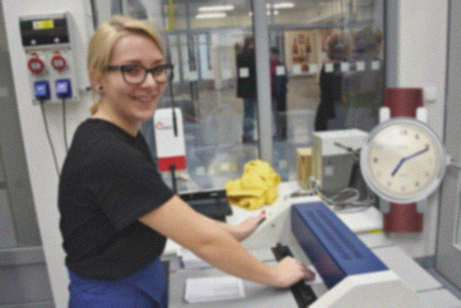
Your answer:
7:11
